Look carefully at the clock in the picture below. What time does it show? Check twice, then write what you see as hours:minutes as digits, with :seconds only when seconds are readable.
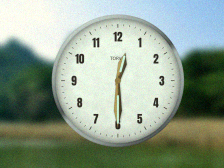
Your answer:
12:30
